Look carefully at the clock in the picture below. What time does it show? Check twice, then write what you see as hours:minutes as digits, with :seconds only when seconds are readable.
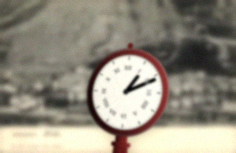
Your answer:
1:11
